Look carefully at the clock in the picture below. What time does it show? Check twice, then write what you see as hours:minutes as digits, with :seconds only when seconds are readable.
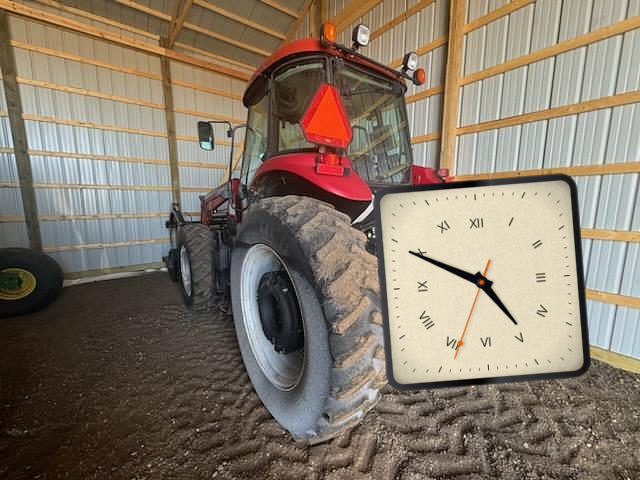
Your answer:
4:49:34
